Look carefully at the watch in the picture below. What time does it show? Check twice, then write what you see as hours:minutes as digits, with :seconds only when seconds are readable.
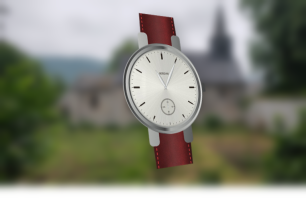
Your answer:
11:05
